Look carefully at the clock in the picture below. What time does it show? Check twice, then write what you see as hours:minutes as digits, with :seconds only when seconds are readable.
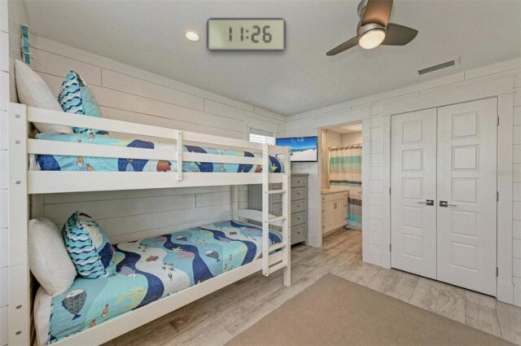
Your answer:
11:26
